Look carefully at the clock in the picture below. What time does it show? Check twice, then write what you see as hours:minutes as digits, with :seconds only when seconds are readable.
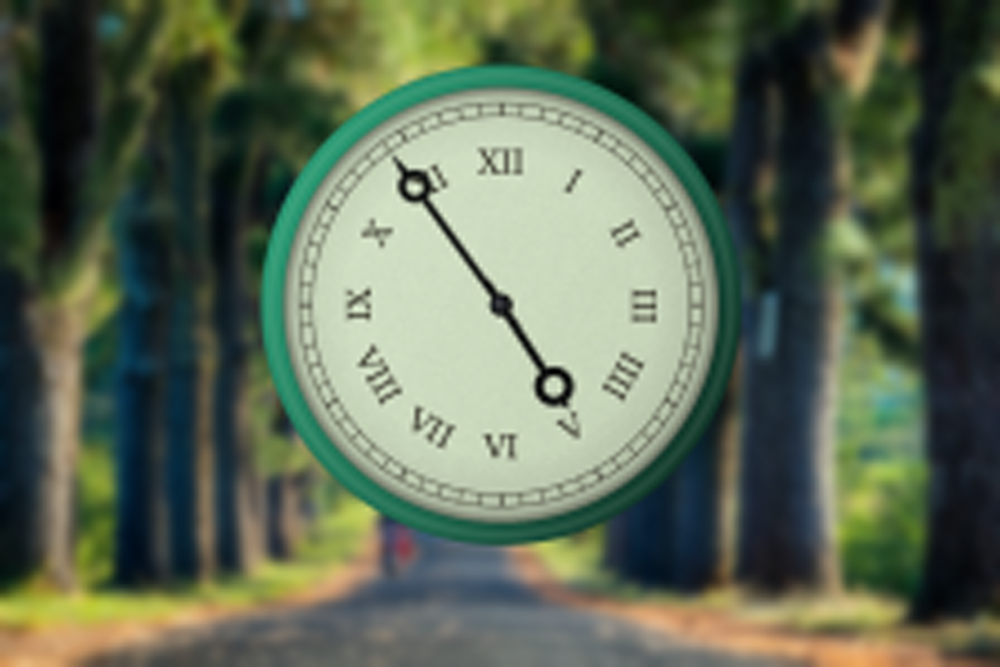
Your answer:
4:54
